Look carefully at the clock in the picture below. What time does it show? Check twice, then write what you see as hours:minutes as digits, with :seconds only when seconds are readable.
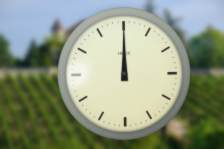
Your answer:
12:00
